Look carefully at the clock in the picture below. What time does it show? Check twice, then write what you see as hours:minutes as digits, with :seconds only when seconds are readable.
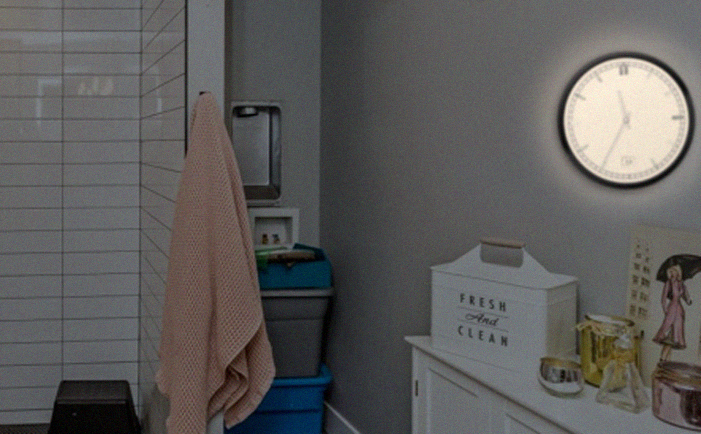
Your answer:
11:35
